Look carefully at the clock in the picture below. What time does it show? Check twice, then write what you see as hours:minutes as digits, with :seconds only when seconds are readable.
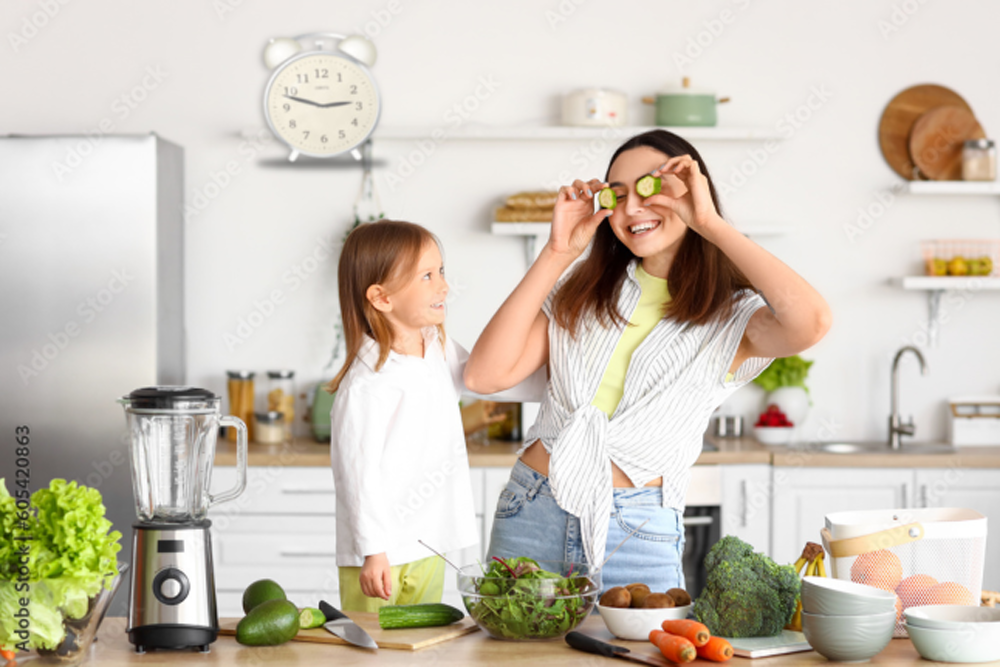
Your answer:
2:48
